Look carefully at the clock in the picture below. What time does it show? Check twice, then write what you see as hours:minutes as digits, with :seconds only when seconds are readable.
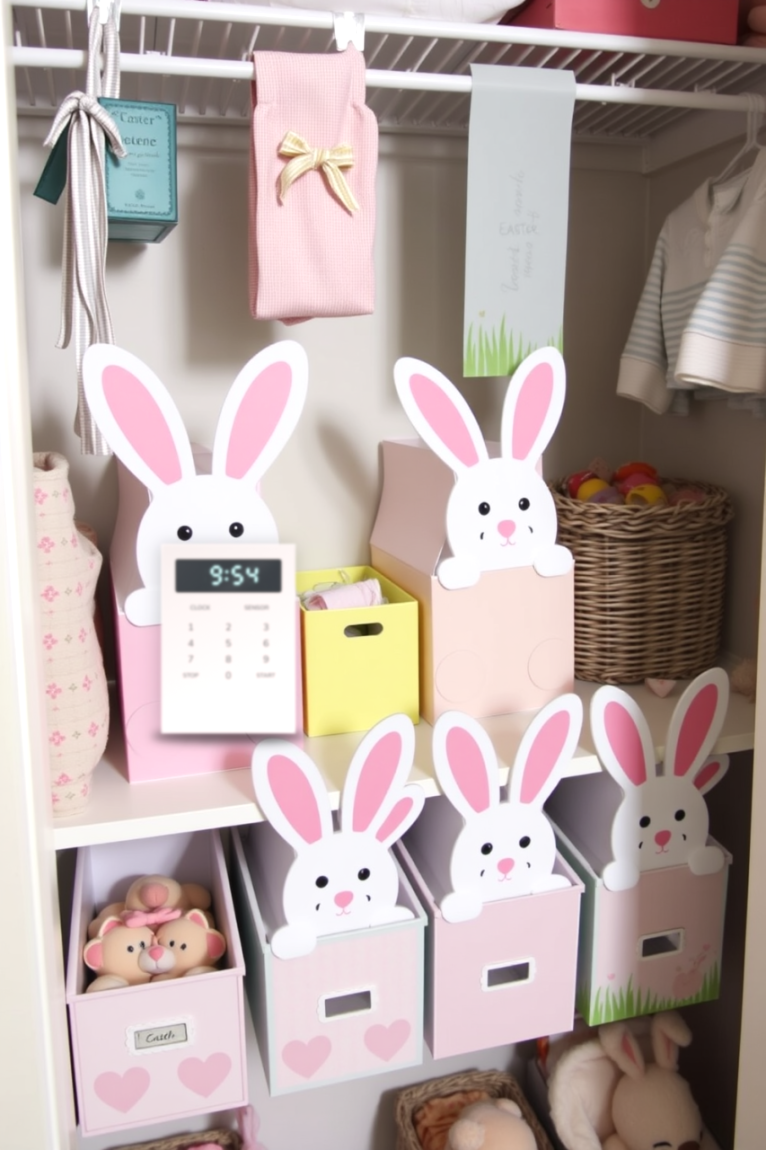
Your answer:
9:54
